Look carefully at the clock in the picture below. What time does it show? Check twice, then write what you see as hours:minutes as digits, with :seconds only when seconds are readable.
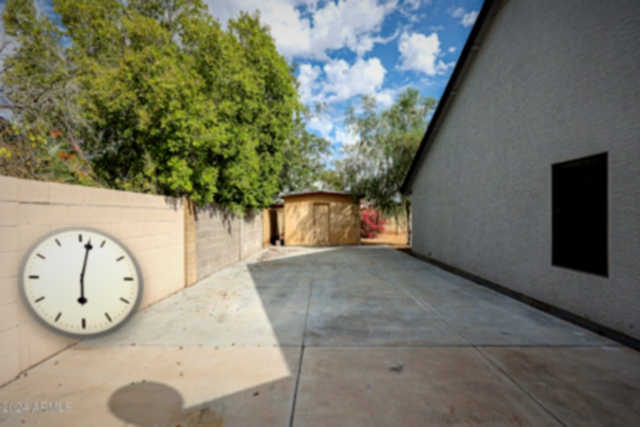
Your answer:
6:02
